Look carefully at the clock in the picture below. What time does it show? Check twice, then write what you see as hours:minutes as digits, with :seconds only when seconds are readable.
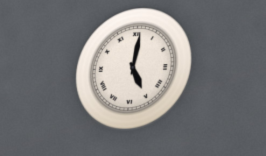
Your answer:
5:01
